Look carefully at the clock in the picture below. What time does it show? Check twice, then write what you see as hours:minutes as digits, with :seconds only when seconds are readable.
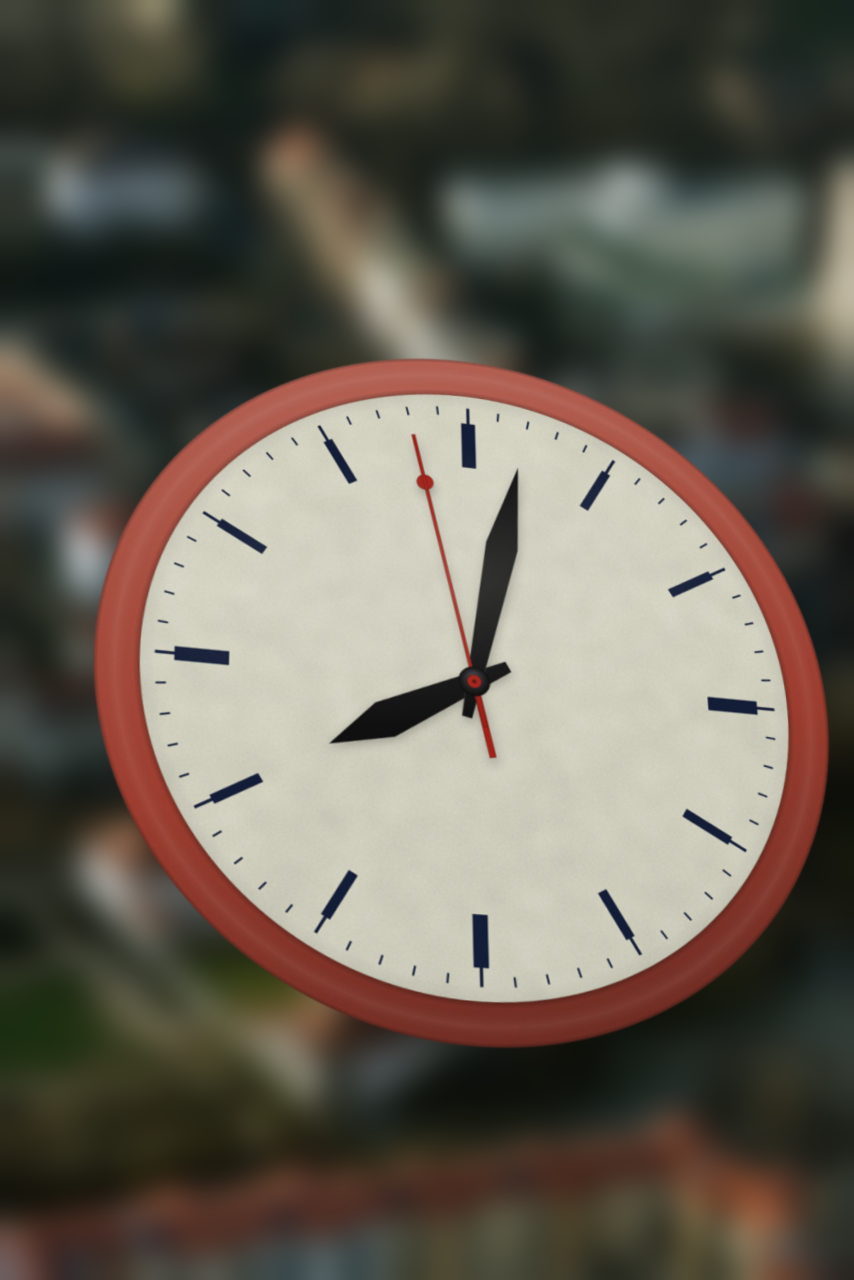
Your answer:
8:01:58
